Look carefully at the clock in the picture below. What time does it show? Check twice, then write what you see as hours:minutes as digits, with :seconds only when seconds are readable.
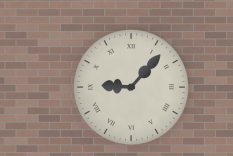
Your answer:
9:07
